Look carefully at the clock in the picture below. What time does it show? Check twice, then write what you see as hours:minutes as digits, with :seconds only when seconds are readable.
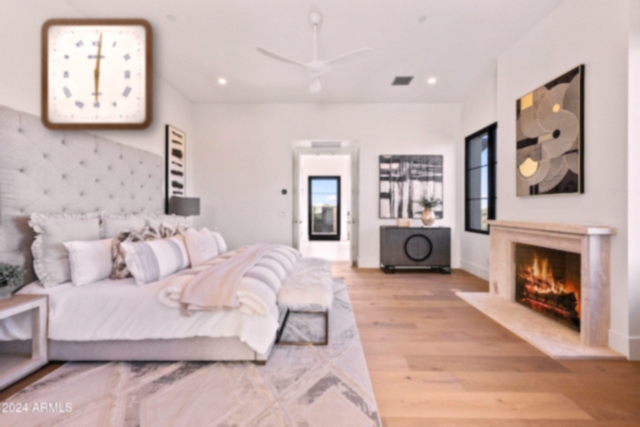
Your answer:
6:01
